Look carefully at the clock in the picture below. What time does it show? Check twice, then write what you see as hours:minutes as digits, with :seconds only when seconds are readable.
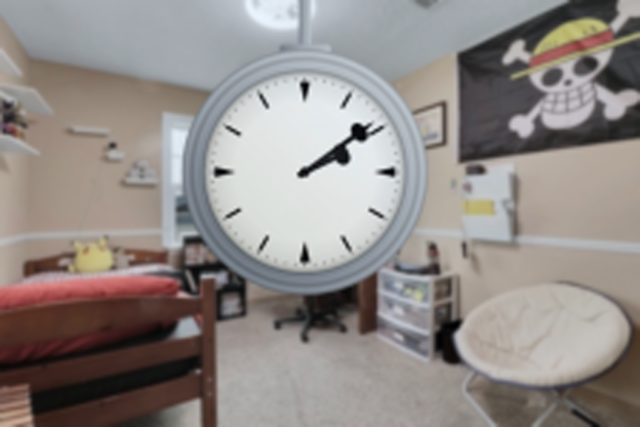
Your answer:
2:09
